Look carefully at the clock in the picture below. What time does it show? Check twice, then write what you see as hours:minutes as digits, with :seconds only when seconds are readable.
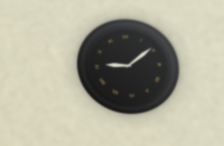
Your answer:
9:09
